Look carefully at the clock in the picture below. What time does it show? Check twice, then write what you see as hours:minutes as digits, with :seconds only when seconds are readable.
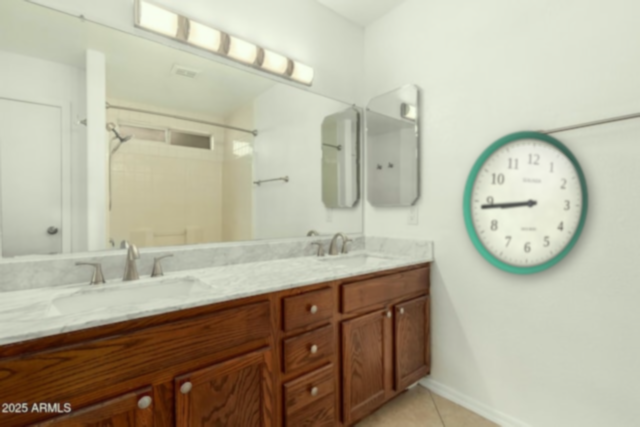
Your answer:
8:44
